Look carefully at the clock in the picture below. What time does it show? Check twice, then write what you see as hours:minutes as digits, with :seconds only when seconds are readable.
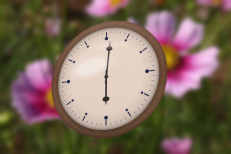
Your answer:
6:01
